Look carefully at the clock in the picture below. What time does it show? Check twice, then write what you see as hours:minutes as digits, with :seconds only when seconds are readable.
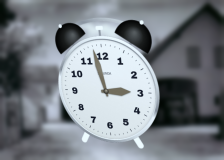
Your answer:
2:58
